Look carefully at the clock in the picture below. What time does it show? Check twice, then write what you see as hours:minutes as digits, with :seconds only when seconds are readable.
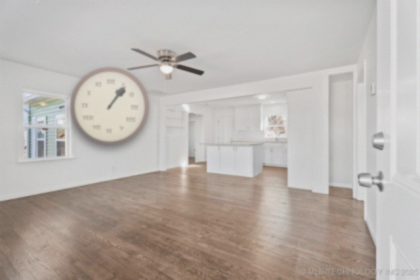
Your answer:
1:06
